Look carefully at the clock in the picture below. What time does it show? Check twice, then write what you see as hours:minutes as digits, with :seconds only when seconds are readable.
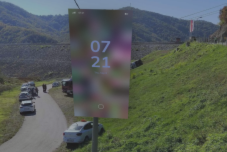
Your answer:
7:21
